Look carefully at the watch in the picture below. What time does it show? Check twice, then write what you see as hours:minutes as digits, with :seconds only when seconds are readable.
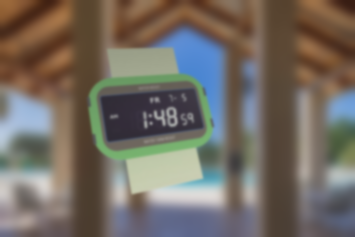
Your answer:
1:48
